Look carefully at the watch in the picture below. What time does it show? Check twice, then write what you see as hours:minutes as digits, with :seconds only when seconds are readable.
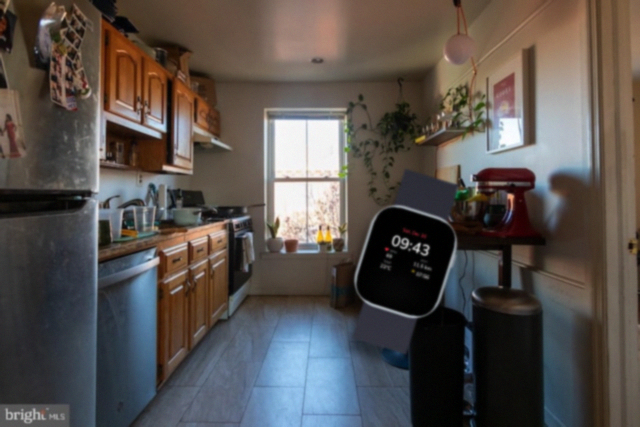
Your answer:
9:43
